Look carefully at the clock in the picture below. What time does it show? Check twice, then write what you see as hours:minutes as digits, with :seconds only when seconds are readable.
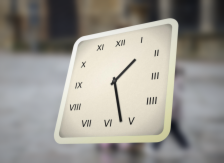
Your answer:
1:27
